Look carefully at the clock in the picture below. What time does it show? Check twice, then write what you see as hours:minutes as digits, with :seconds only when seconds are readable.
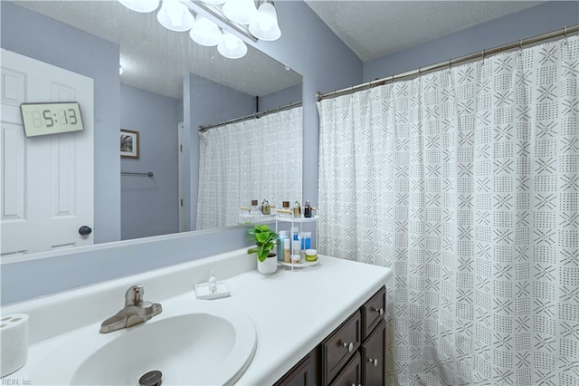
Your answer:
5:13
